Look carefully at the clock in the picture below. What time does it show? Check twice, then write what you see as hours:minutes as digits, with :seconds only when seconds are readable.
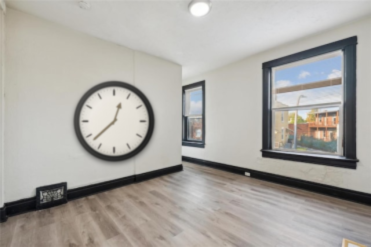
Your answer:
12:38
